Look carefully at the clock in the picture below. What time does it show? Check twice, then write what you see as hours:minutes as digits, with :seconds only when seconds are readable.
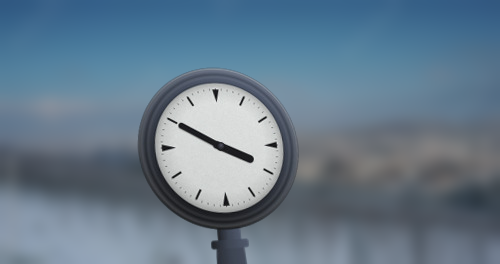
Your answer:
3:50
